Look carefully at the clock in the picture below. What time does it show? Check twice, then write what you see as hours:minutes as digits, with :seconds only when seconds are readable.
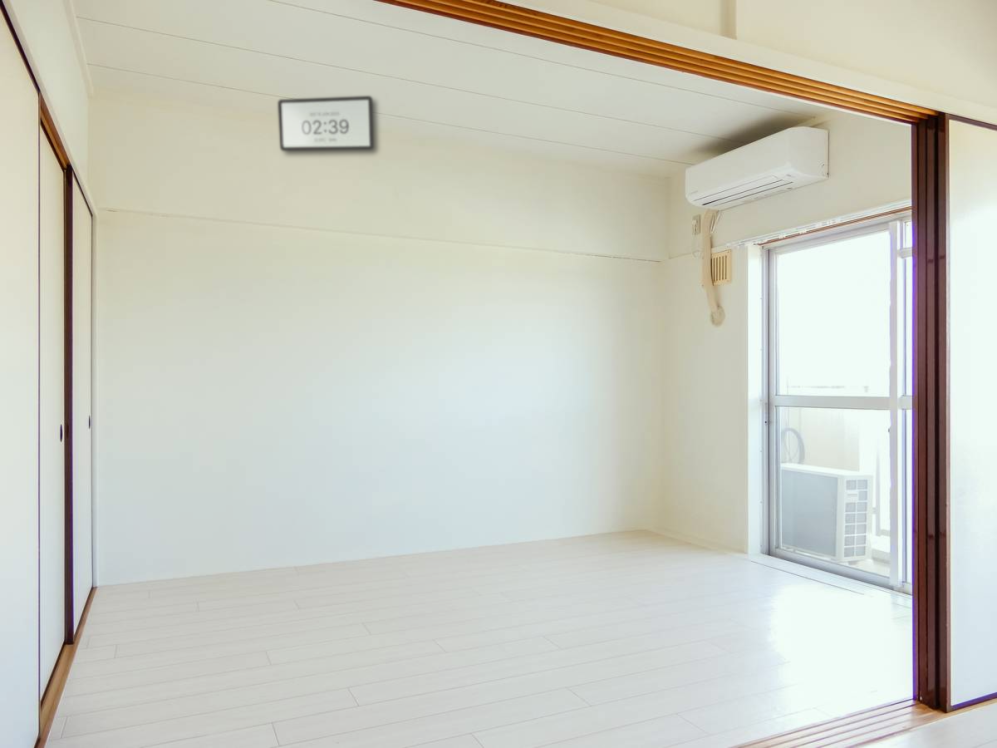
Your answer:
2:39
